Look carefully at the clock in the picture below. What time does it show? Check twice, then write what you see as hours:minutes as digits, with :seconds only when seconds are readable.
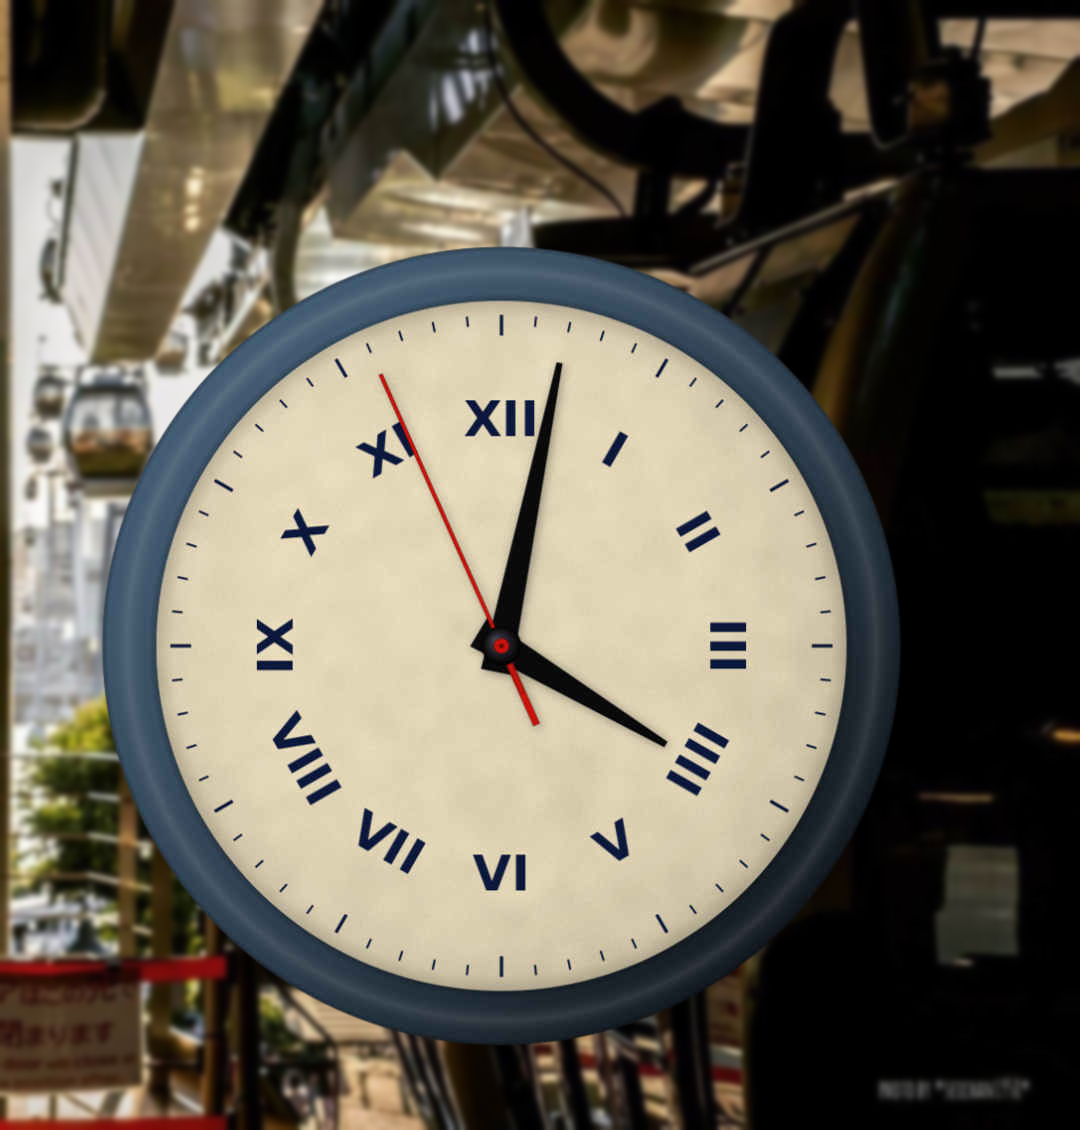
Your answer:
4:01:56
